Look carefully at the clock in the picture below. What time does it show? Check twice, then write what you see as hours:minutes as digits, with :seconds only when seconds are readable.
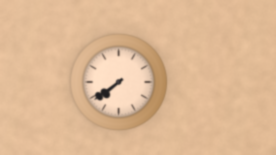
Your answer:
7:39
